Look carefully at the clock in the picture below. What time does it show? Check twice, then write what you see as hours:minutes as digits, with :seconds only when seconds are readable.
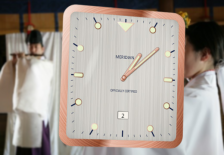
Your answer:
1:08
